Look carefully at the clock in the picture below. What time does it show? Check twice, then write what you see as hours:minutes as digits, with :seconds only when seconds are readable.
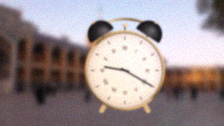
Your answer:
9:20
